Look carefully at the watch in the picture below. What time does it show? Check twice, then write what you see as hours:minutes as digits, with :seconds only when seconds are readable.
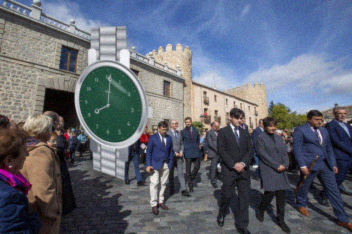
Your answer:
8:01
